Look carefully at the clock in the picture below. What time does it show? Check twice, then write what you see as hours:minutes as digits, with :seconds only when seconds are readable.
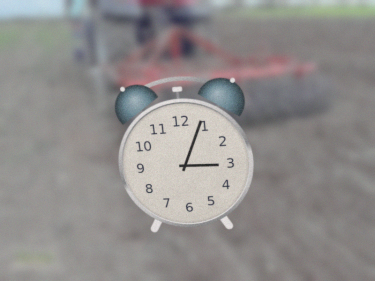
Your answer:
3:04
